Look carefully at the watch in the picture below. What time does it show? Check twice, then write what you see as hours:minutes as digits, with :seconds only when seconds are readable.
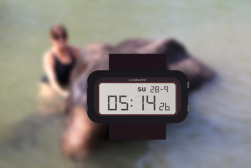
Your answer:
5:14:26
